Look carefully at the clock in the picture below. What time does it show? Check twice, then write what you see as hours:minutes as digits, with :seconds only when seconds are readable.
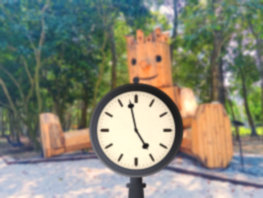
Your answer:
4:58
